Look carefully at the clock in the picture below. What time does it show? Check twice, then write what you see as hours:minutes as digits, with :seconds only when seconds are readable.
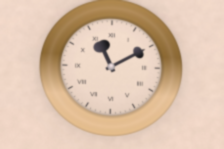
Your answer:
11:10
